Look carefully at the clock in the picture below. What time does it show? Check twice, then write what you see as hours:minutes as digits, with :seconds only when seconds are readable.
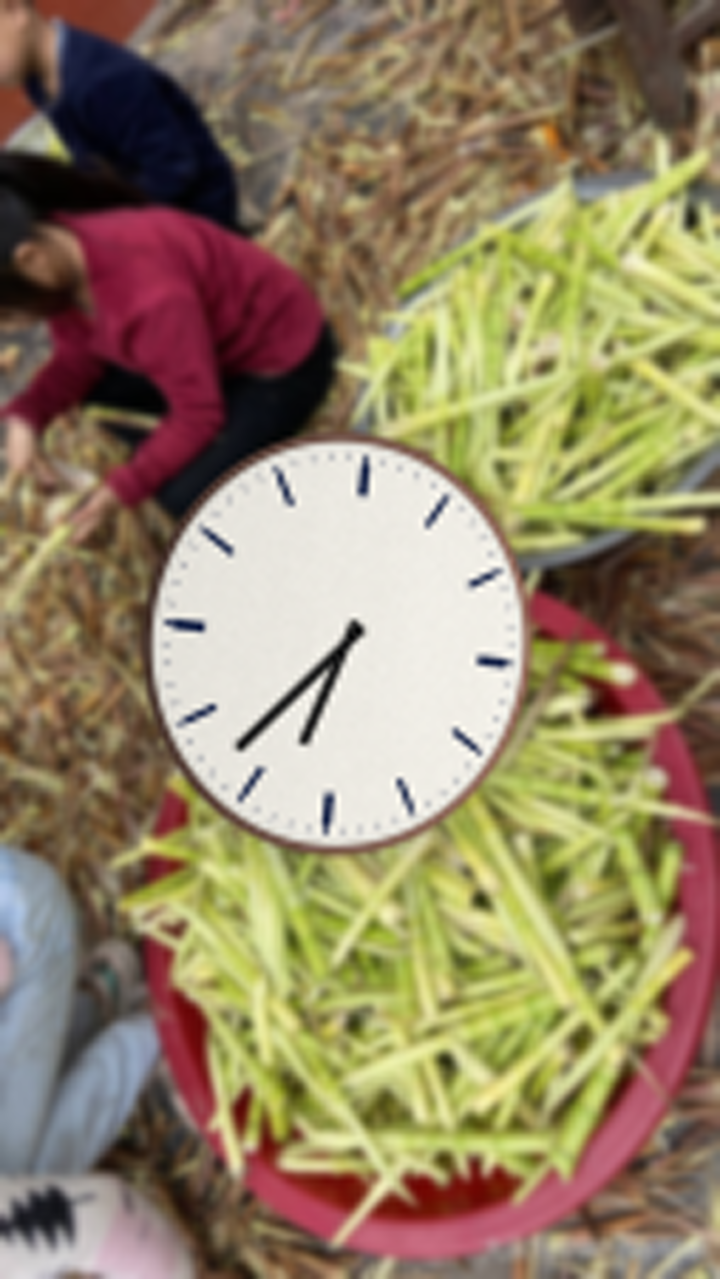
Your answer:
6:37
